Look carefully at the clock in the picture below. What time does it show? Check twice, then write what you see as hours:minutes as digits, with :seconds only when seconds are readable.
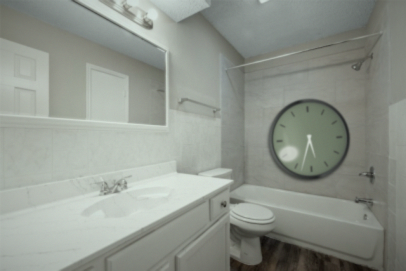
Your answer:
5:33
